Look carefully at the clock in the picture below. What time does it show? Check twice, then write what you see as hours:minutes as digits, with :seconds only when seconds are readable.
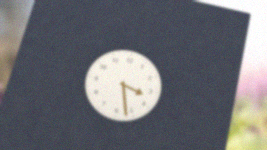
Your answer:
3:27
